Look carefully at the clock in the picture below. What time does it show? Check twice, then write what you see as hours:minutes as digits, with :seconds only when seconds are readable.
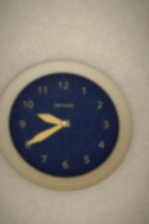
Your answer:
9:40
